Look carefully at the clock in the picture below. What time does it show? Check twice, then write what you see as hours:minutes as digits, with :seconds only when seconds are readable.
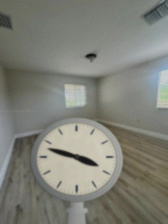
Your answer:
3:48
